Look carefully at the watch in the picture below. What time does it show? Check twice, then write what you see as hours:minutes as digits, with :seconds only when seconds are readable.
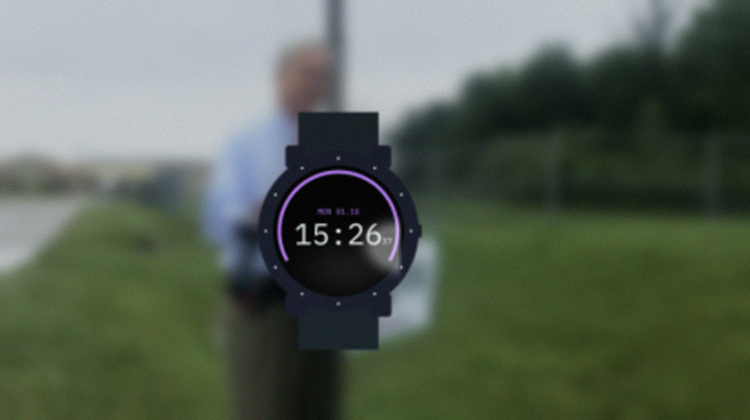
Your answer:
15:26
